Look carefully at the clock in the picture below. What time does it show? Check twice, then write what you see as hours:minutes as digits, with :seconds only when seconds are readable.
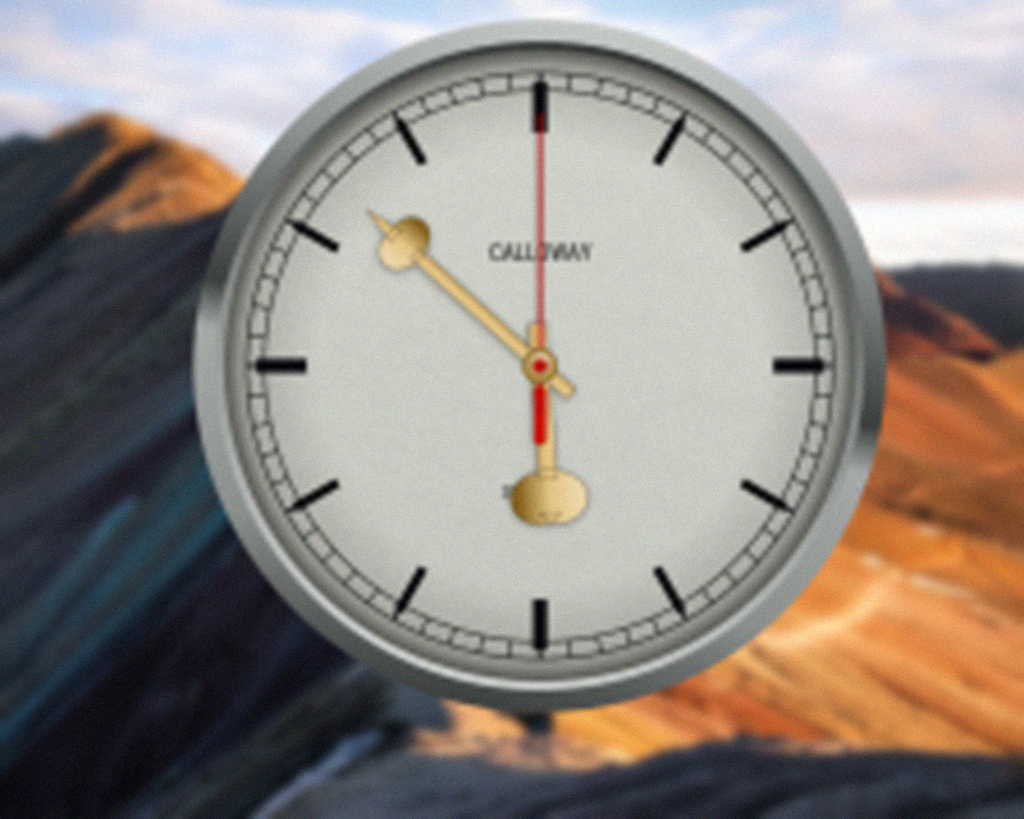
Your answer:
5:52:00
